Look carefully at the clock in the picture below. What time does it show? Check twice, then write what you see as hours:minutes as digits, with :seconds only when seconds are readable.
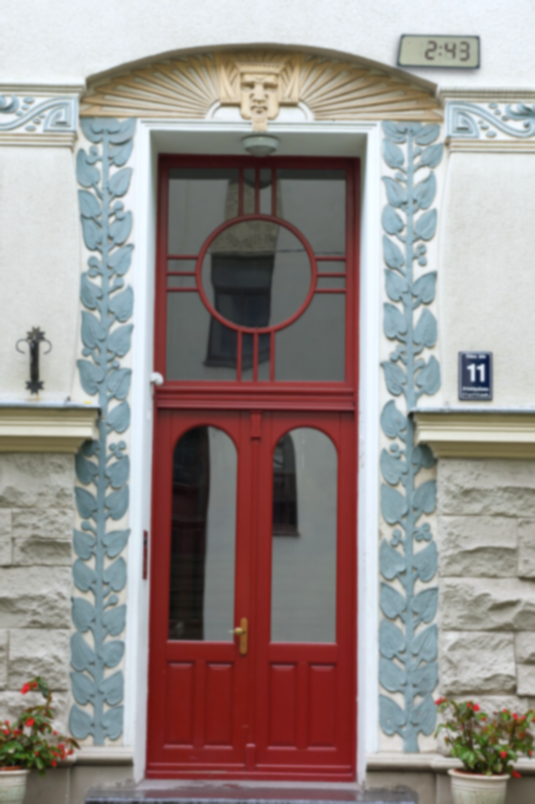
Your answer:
2:43
